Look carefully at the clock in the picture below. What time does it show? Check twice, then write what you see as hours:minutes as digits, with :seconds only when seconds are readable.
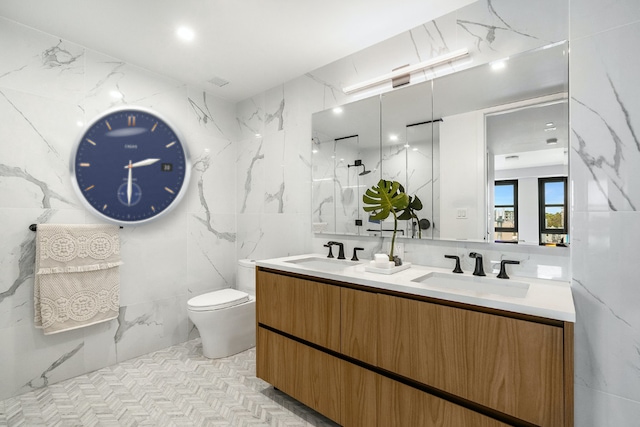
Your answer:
2:30
